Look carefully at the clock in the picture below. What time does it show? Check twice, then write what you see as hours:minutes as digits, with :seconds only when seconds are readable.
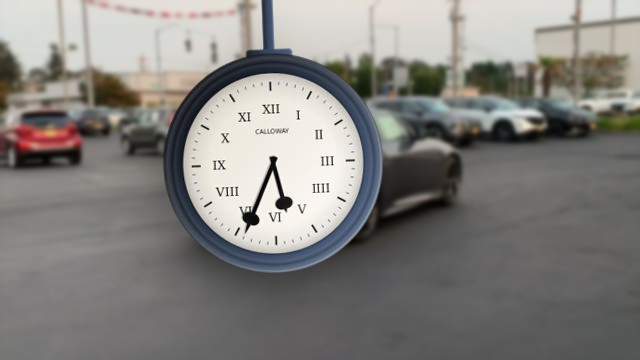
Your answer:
5:34
